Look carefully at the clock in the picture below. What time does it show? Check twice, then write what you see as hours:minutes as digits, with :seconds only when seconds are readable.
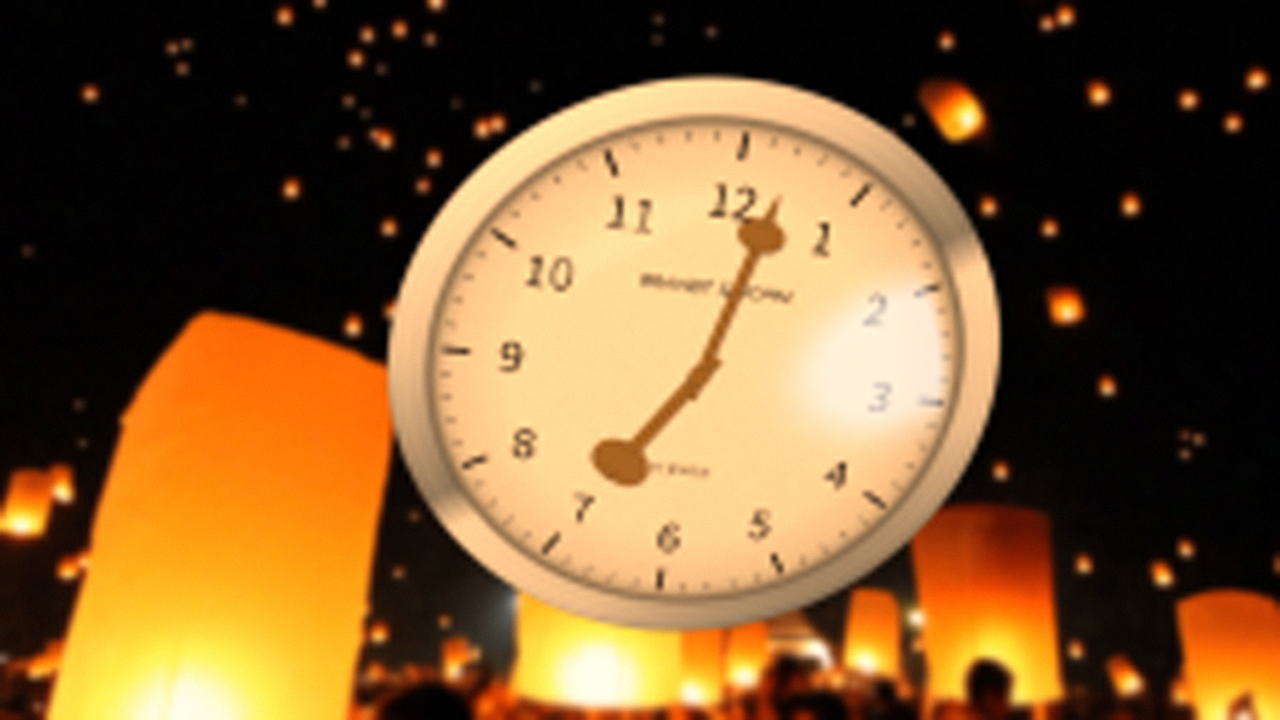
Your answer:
7:02
